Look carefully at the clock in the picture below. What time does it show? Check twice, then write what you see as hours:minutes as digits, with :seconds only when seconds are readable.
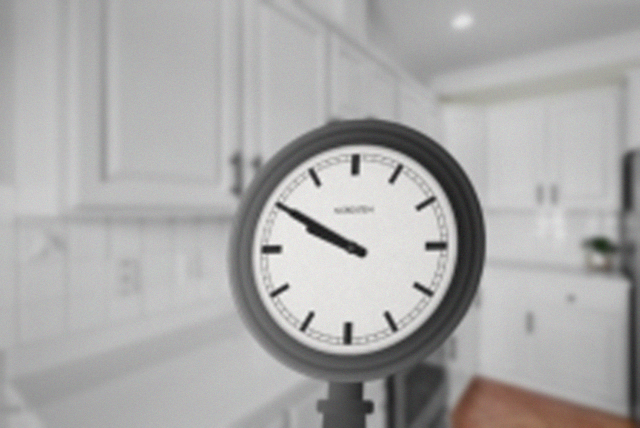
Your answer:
9:50
